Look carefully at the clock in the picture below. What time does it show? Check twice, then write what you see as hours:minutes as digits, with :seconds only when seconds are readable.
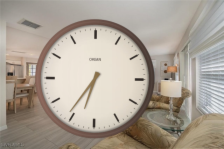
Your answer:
6:36
